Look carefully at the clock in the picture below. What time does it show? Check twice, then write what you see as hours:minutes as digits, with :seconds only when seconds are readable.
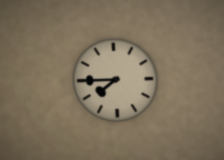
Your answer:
7:45
